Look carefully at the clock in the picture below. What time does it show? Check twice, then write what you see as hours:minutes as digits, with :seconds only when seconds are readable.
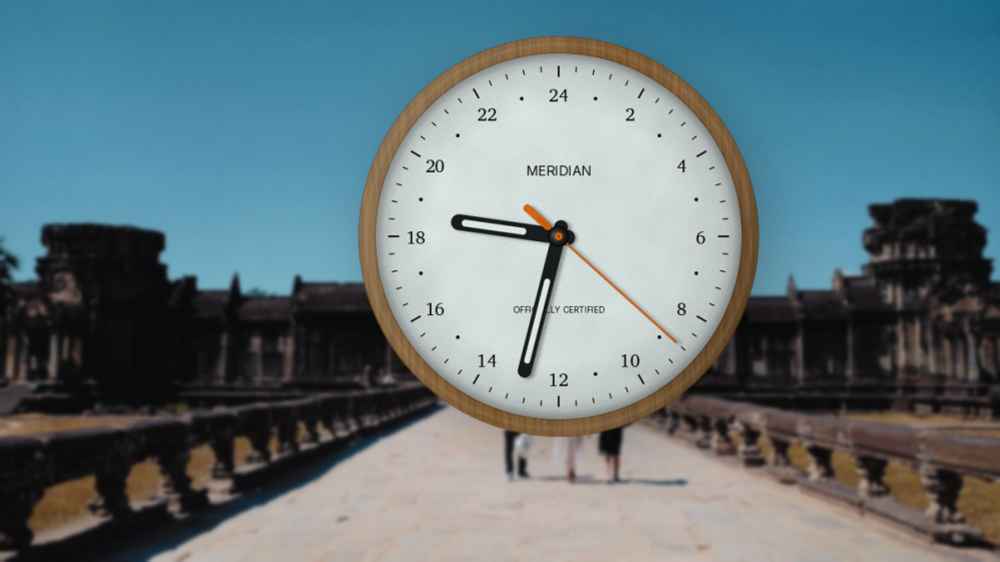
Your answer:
18:32:22
